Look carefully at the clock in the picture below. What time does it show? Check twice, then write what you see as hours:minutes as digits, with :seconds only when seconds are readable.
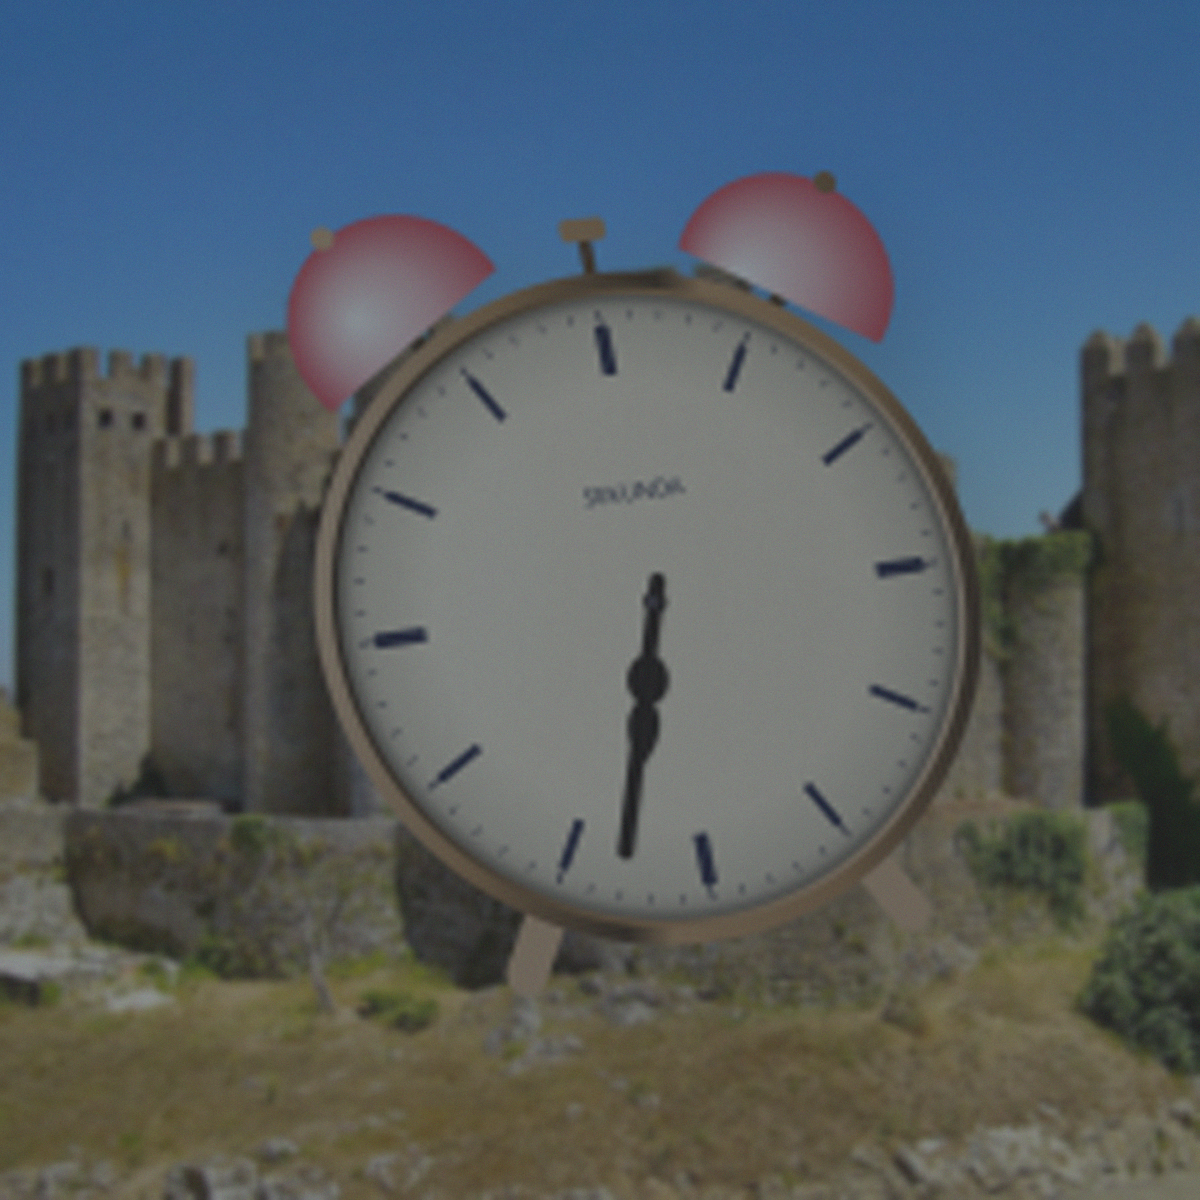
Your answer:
6:33
